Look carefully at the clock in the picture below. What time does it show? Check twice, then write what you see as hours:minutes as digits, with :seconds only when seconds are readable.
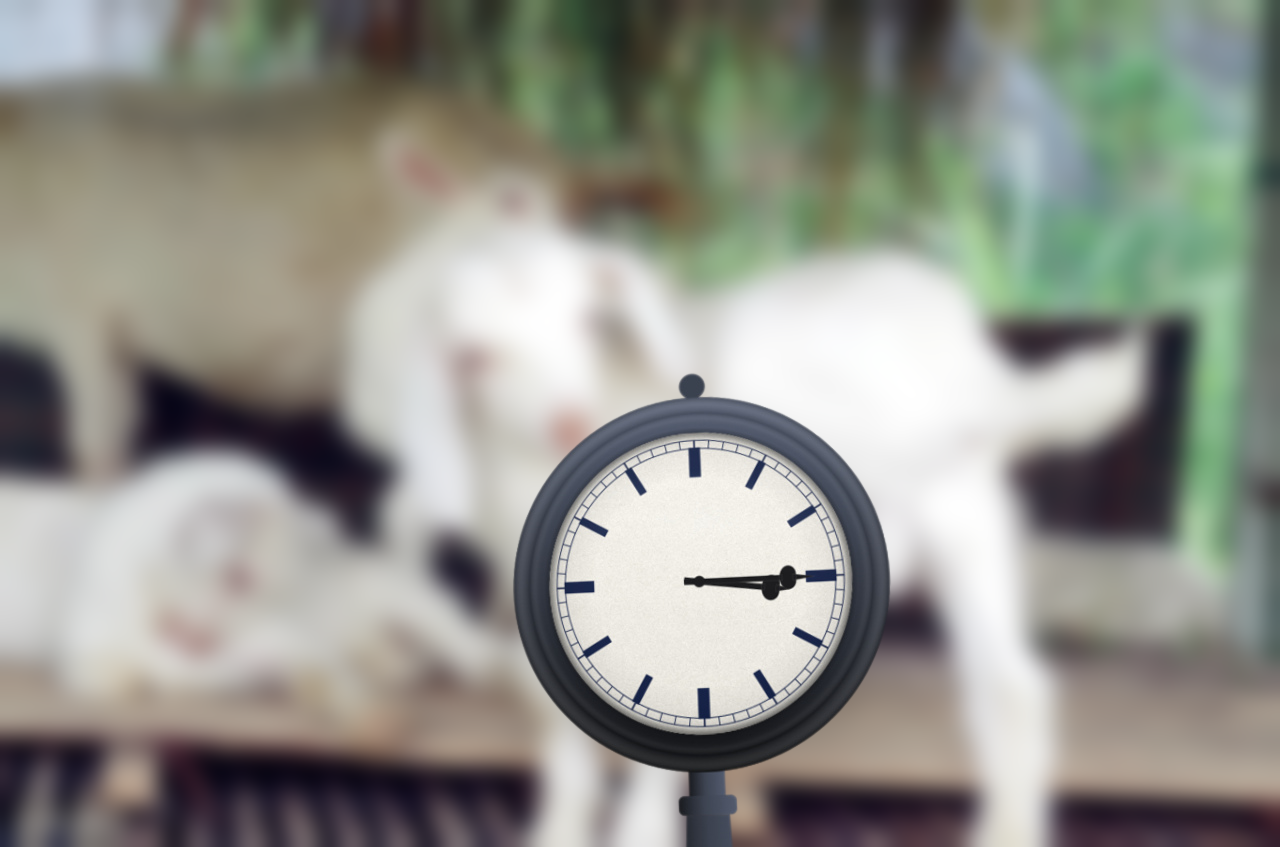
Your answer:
3:15
